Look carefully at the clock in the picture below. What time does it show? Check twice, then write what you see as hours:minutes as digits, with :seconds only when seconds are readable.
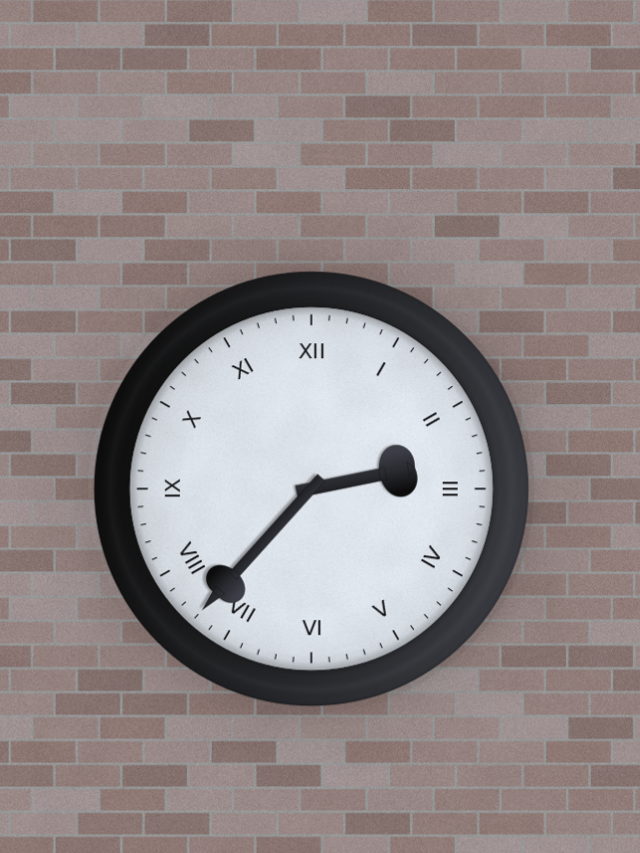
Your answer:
2:37
